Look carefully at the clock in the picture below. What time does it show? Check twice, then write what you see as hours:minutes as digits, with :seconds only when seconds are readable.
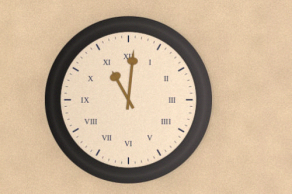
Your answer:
11:01
